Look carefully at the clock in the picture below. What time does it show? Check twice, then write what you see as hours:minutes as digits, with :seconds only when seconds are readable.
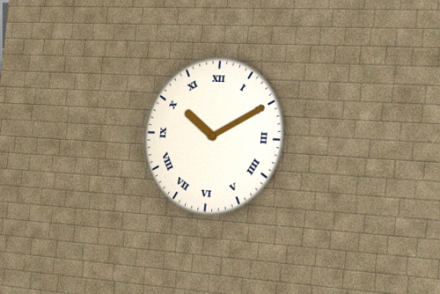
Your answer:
10:10
